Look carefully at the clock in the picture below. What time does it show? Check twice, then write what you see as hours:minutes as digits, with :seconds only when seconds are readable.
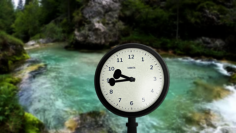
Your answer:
9:44
